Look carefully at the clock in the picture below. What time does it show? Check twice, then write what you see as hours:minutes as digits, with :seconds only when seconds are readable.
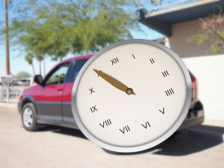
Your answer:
10:55
